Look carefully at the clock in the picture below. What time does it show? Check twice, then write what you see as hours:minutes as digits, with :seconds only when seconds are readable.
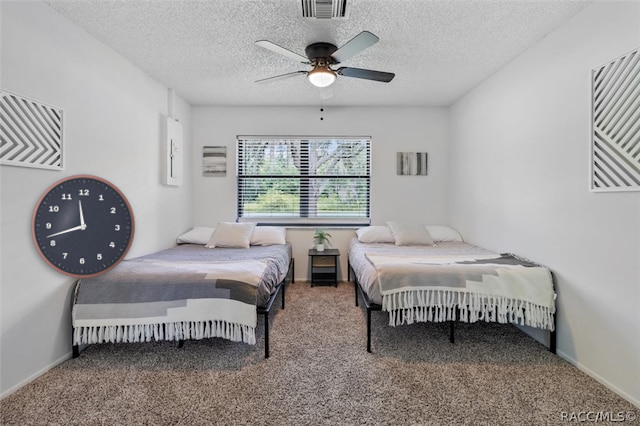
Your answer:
11:42
